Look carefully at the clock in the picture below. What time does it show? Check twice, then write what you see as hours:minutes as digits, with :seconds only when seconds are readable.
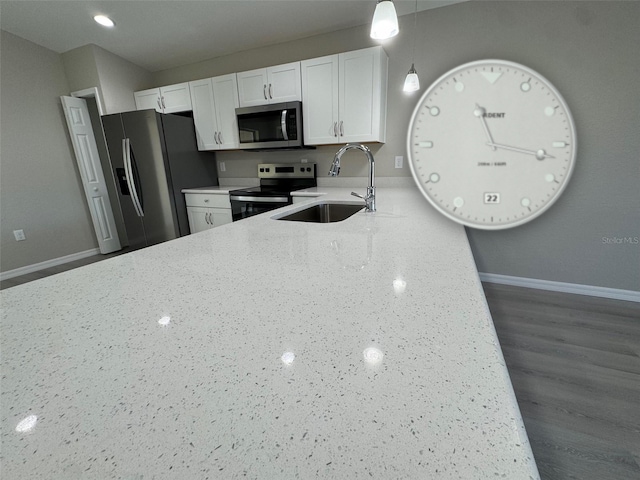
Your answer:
11:17
